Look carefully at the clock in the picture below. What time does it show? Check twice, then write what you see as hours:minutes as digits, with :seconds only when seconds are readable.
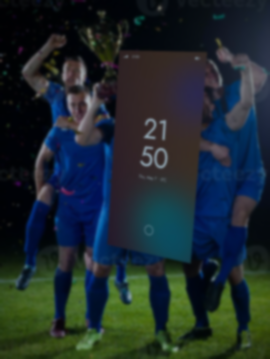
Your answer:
21:50
